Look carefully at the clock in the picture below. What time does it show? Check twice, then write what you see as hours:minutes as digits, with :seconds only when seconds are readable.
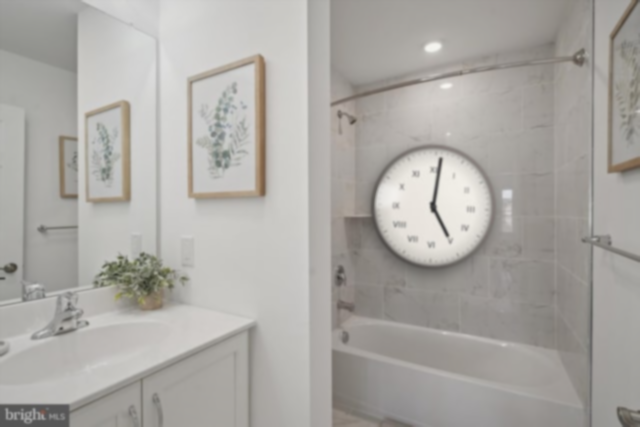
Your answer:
5:01
